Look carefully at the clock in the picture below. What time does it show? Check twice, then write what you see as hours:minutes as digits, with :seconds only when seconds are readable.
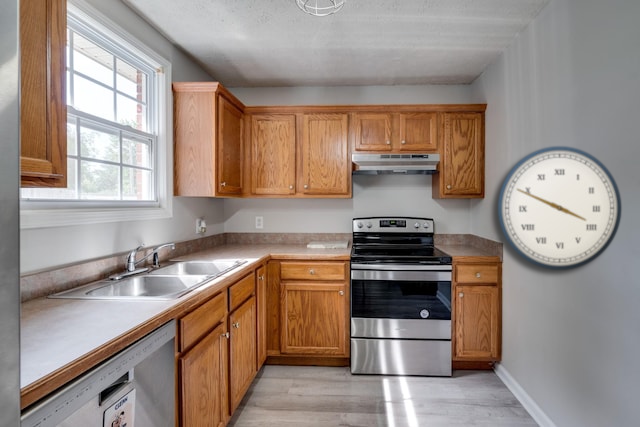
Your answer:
3:49
